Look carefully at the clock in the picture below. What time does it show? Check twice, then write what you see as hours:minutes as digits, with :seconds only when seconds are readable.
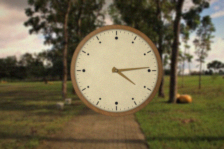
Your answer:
4:14
